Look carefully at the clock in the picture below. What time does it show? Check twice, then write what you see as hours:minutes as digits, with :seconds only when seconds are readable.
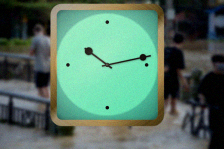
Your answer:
10:13
